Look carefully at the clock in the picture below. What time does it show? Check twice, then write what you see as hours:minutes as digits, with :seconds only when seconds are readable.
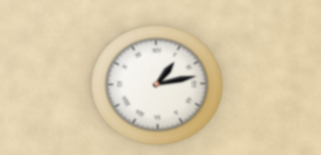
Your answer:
1:13
